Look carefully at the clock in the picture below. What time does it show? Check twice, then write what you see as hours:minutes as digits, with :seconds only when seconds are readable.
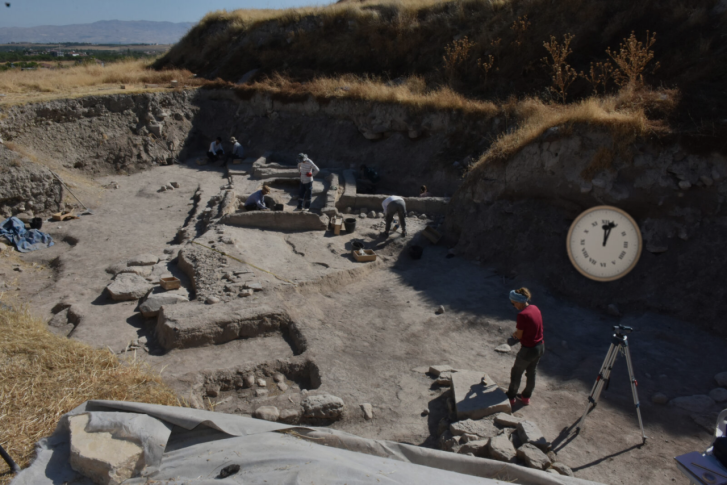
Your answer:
12:03
